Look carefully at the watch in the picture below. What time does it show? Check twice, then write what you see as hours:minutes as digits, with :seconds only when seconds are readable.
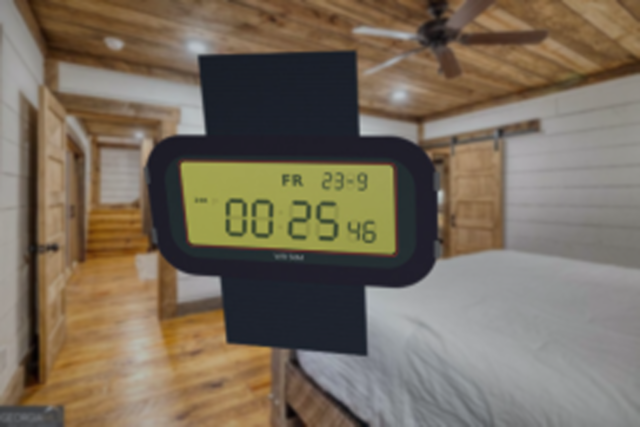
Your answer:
0:25:46
